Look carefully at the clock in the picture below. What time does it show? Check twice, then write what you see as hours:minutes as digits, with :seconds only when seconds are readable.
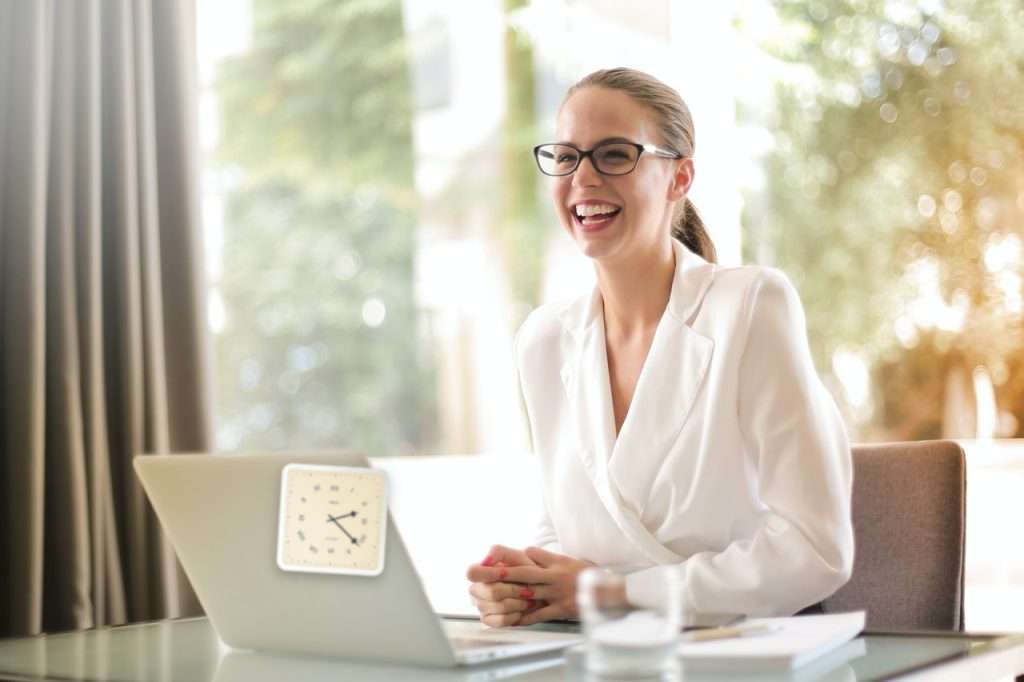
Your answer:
2:22
